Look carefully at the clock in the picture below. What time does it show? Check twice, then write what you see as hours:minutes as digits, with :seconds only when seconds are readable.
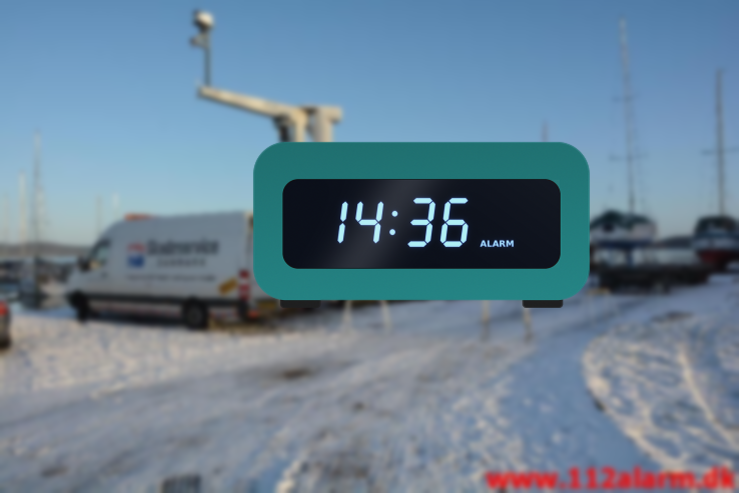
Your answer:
14:36
